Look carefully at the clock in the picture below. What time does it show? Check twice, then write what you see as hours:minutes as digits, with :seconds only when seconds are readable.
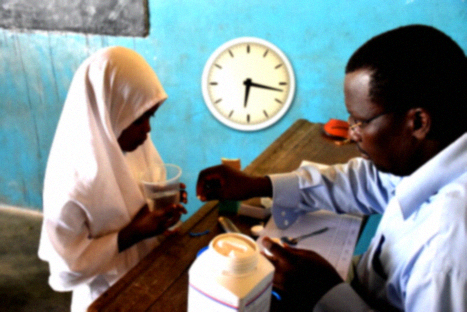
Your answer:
6:17
